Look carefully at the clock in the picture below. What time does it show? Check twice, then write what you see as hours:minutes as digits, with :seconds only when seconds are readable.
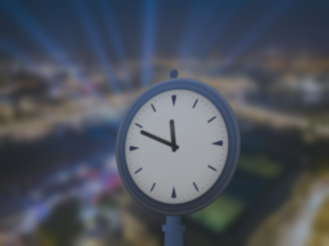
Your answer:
11:49
